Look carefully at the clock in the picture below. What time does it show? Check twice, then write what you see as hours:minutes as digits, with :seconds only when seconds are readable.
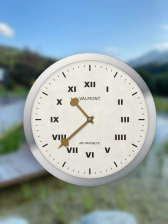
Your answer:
10:38
